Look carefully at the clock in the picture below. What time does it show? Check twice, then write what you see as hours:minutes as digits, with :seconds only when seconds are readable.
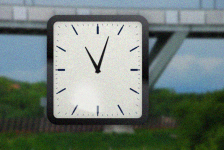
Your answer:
11:03
